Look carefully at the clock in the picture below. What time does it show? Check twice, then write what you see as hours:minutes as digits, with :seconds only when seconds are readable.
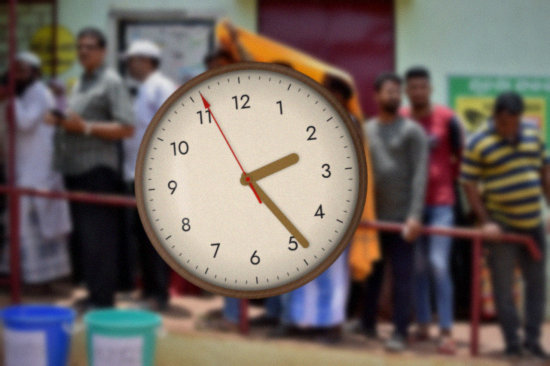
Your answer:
2:23:56
